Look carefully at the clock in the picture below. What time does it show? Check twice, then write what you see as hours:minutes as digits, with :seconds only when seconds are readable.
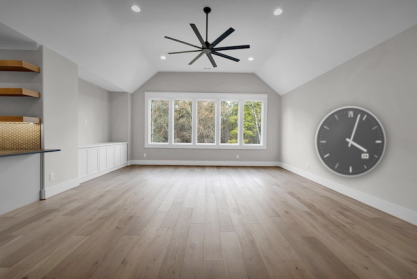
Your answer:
4:03
